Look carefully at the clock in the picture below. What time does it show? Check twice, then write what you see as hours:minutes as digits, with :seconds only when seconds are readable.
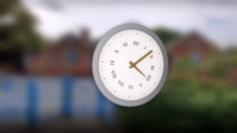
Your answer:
4:08
